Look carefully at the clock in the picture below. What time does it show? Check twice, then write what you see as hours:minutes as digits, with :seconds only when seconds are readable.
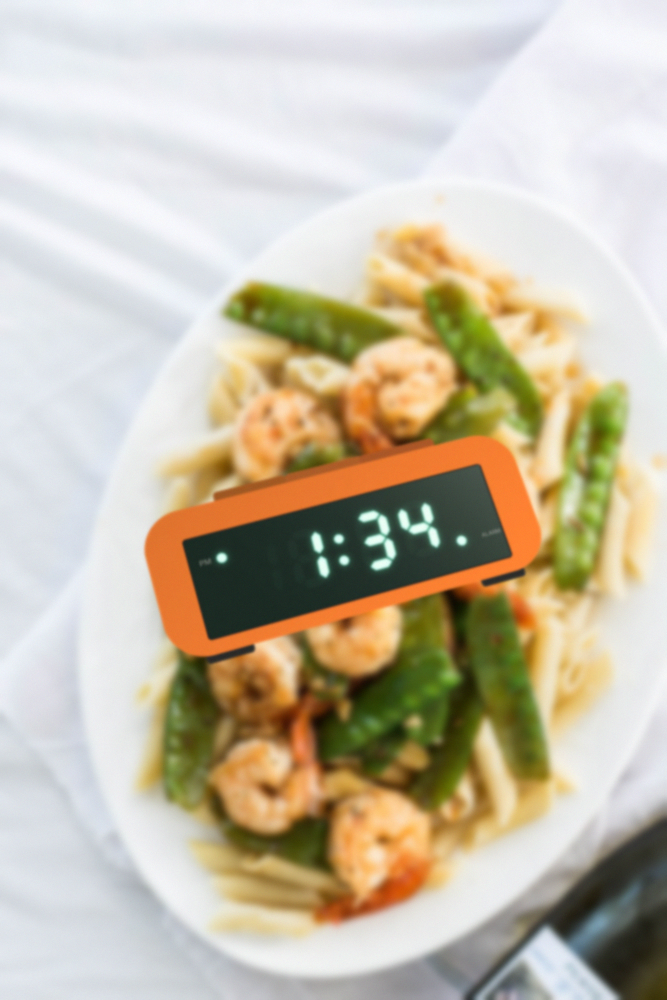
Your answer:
1:34
